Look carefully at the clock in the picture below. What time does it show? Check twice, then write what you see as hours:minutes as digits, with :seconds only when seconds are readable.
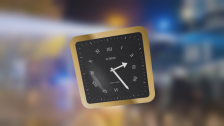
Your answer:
2:25
